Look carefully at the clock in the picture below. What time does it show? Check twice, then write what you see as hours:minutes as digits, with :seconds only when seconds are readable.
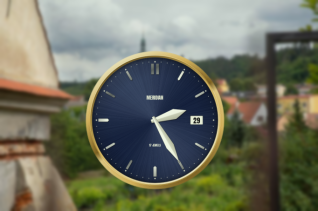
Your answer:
2:25
